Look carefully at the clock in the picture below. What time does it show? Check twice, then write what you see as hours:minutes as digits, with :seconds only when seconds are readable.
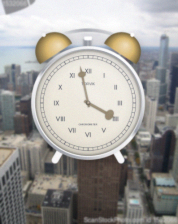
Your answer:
3:58
